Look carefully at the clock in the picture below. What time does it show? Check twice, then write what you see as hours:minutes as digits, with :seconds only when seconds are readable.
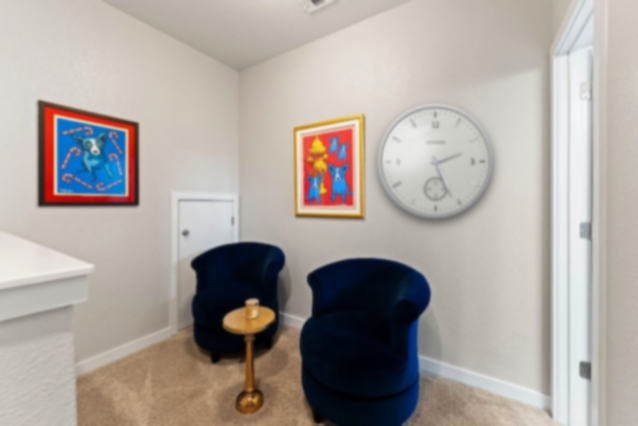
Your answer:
2:26
